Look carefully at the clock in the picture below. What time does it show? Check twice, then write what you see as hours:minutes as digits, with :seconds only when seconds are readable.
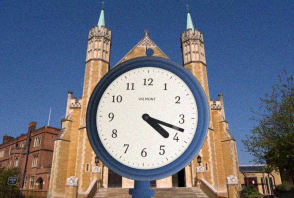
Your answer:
4:18
